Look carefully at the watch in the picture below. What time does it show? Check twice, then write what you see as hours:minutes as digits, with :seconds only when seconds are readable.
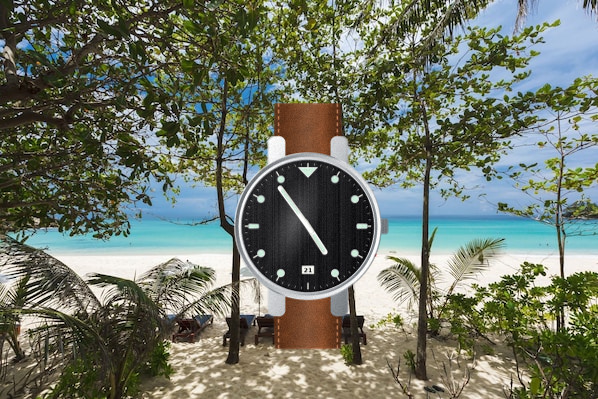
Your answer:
4:54
